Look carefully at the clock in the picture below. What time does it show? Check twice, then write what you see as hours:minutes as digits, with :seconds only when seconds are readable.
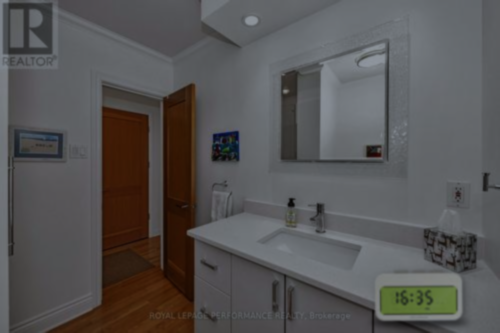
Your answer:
16:35
